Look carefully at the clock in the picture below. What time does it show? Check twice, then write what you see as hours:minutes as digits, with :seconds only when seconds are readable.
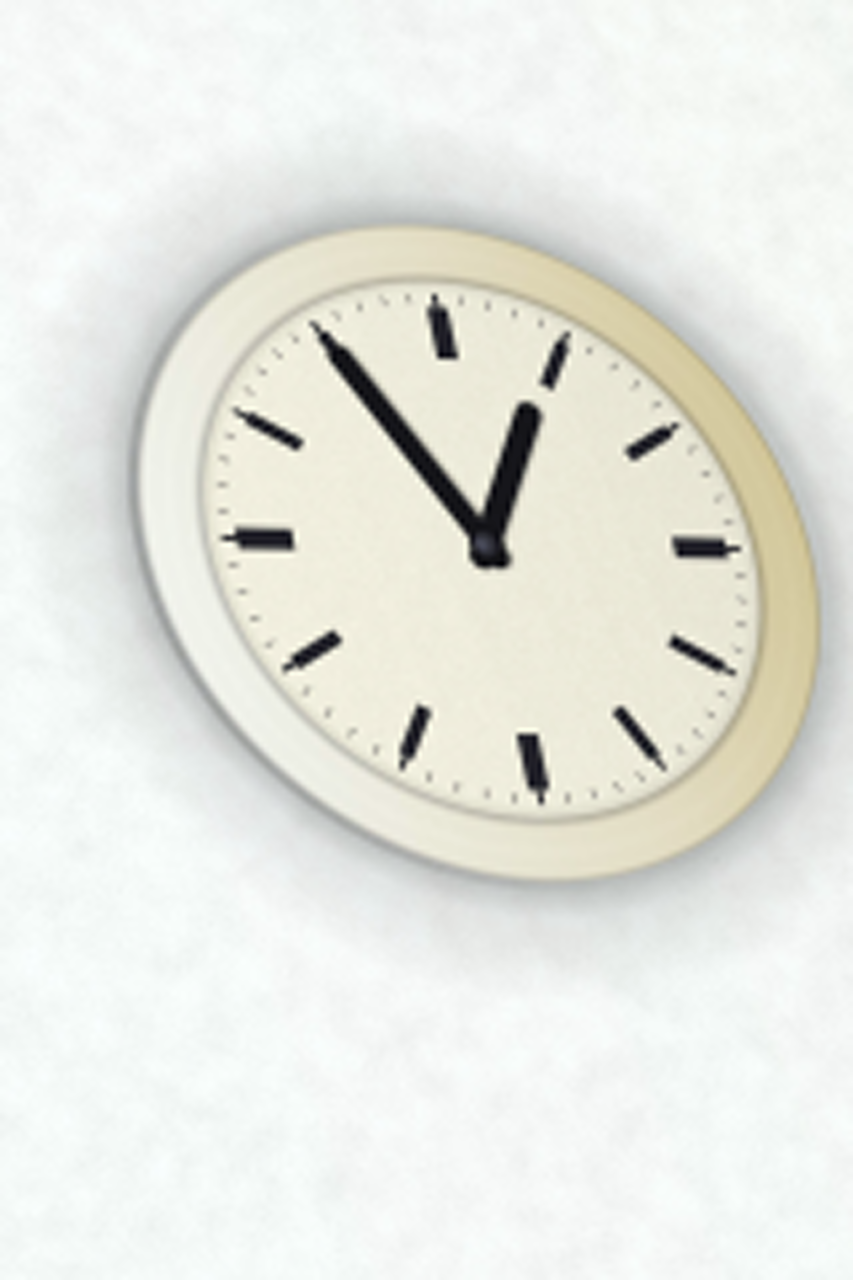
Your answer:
12:55
